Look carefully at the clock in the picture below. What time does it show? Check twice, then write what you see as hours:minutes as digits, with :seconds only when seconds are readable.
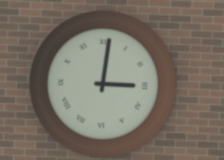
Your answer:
3:01
